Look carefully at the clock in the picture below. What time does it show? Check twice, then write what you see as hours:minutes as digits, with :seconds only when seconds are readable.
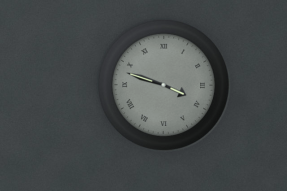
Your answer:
3:48
